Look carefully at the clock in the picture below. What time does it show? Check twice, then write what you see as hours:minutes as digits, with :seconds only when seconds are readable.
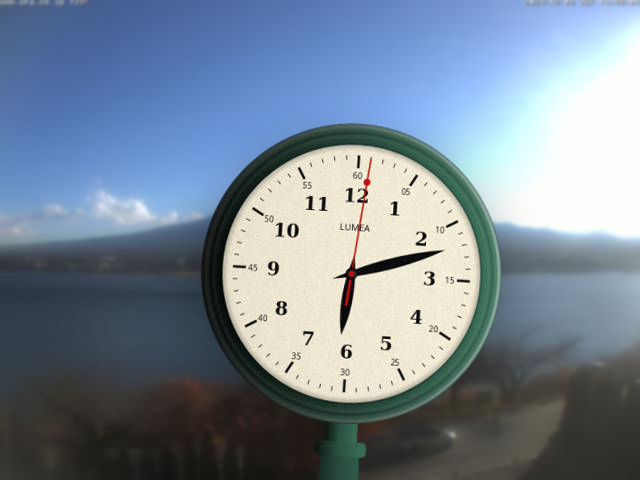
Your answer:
6:12:01
